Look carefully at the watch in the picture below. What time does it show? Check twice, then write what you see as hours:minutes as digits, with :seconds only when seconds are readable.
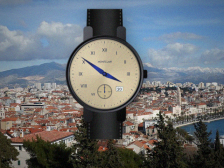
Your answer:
3:51
